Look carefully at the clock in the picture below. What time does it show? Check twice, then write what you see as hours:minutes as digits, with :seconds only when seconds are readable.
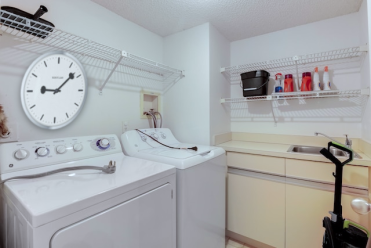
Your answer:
9:08
